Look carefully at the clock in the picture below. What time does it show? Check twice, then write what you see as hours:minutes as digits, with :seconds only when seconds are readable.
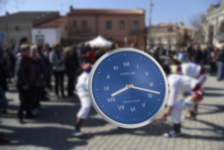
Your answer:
8:18
